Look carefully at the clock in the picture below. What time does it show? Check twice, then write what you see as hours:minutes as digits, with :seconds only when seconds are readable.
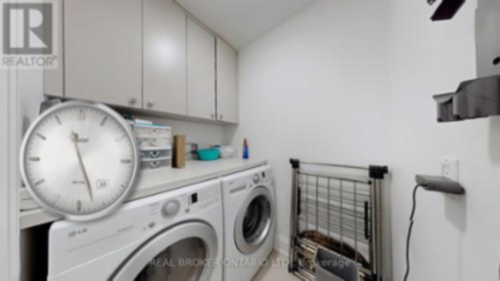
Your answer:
11:27
